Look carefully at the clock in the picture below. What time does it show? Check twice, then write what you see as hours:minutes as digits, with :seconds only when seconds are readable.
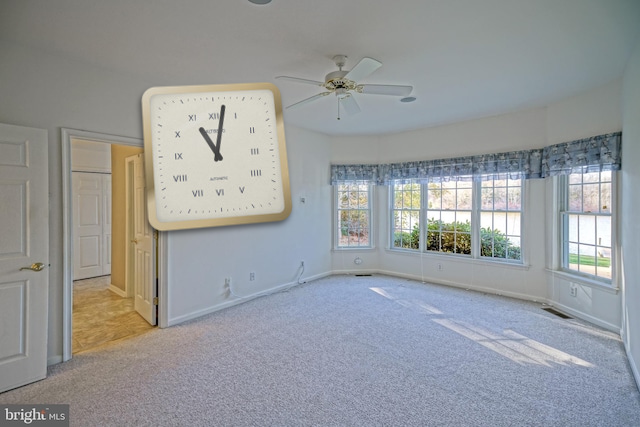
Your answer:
11:02
